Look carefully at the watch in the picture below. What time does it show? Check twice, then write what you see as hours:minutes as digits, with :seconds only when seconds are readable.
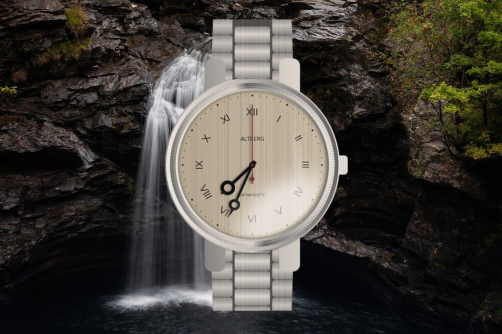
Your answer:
7:34:00
